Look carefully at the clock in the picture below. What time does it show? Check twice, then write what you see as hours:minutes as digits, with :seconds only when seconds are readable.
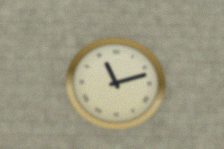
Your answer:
11:12
